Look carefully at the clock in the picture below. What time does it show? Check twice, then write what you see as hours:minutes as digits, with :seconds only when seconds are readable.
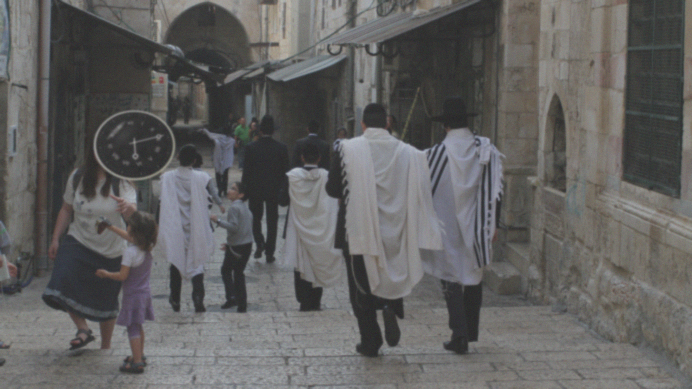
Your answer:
6:14
